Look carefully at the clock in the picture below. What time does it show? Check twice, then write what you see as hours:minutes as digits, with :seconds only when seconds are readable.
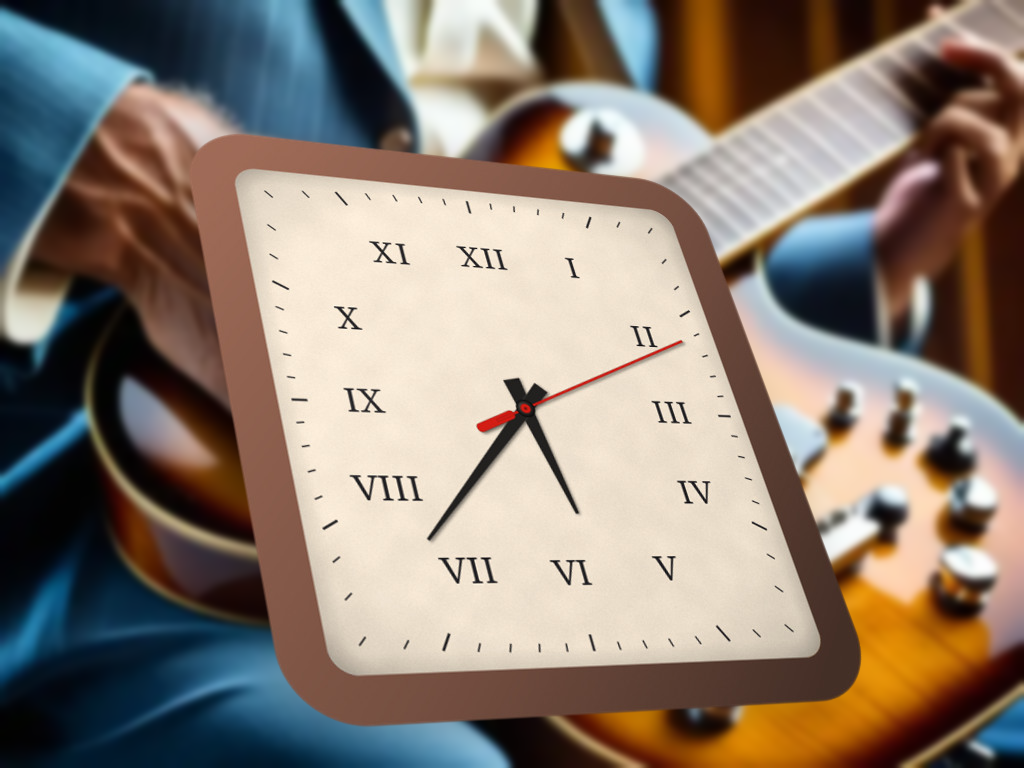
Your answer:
5:37:11
